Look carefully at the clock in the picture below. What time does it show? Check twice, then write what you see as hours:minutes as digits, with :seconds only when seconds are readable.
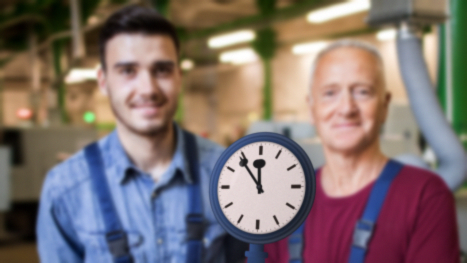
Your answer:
11:54
